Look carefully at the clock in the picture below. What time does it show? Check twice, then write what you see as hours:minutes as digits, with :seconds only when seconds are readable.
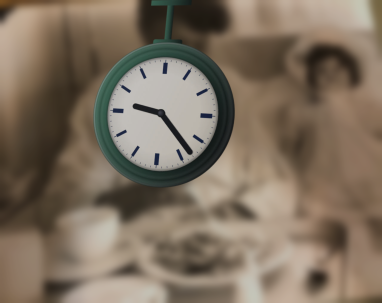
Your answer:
9:23
